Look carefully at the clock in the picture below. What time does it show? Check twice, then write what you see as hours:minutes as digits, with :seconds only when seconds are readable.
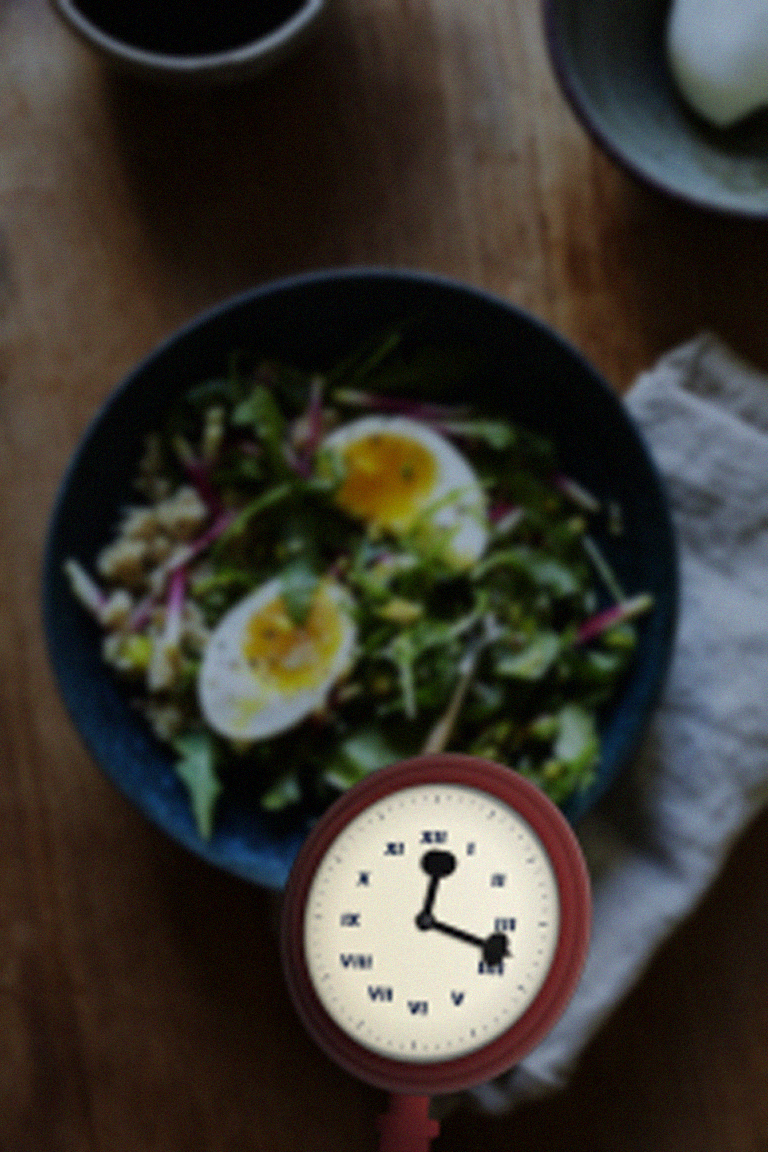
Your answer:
12:18
